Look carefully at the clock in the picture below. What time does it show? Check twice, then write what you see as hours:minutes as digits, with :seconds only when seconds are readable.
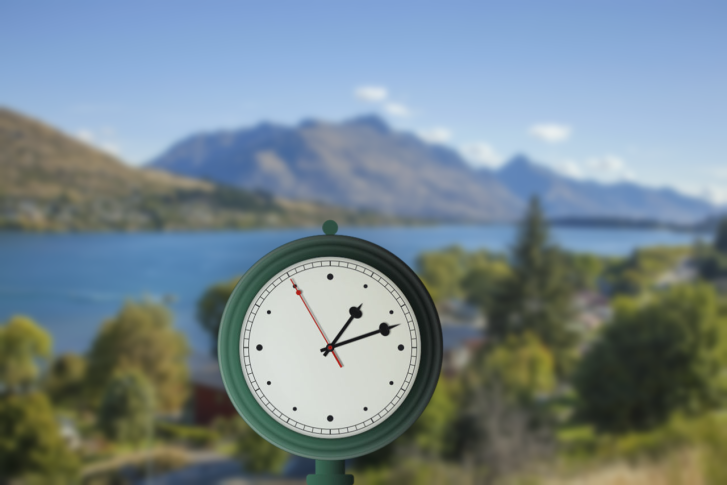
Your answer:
1:11:55
